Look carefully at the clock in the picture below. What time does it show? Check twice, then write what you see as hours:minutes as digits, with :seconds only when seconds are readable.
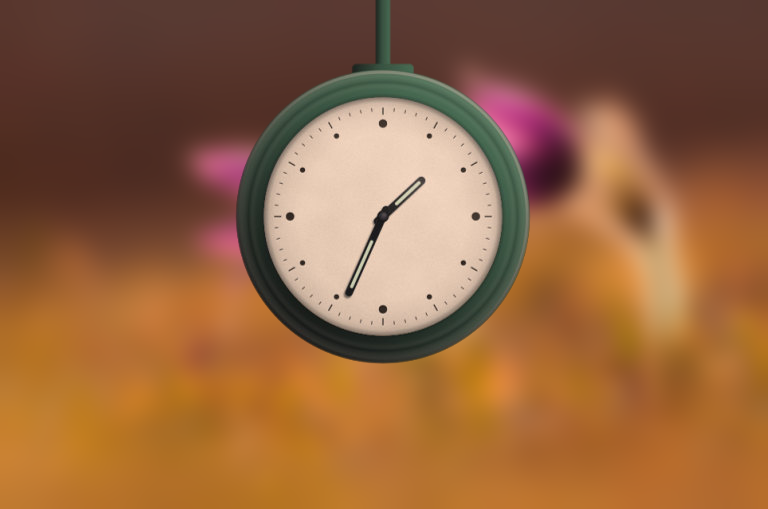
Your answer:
1:34
